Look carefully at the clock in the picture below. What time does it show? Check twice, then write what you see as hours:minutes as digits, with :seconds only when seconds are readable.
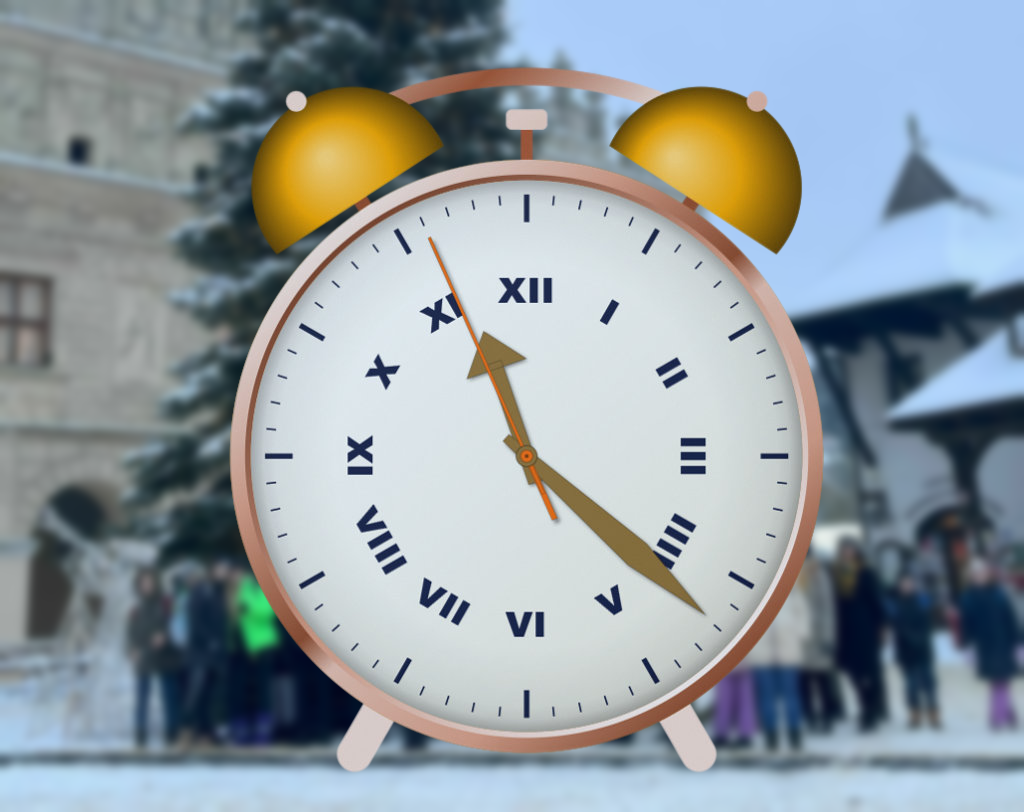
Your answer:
11:21:56
